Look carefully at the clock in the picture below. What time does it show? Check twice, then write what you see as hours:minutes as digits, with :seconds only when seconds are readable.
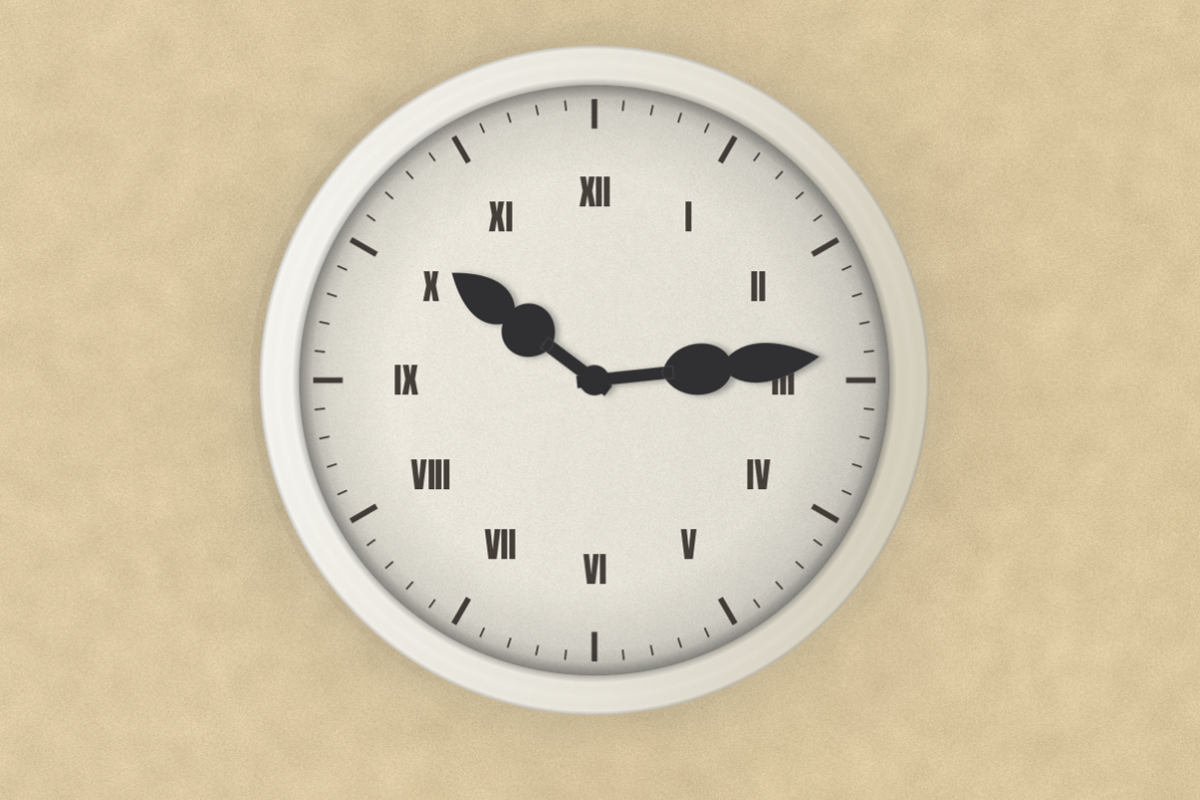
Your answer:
10:14
